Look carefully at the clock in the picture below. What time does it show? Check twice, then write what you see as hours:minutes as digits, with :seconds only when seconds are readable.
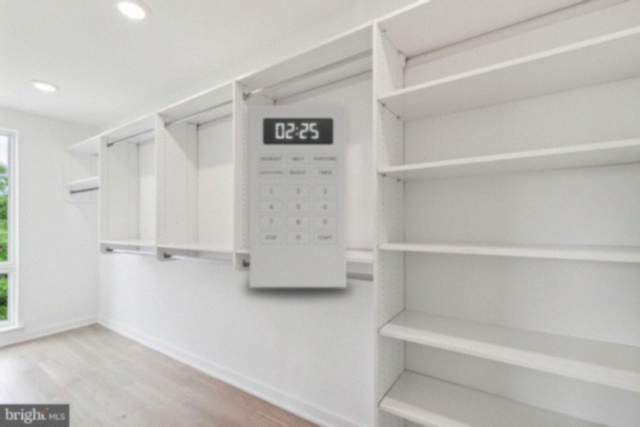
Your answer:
2:25
